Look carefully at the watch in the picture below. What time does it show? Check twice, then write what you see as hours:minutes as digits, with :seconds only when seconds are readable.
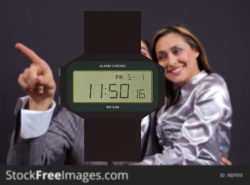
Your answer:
11:50:16
